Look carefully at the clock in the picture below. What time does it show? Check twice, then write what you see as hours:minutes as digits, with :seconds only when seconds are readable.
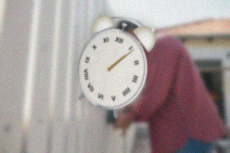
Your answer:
1:06
